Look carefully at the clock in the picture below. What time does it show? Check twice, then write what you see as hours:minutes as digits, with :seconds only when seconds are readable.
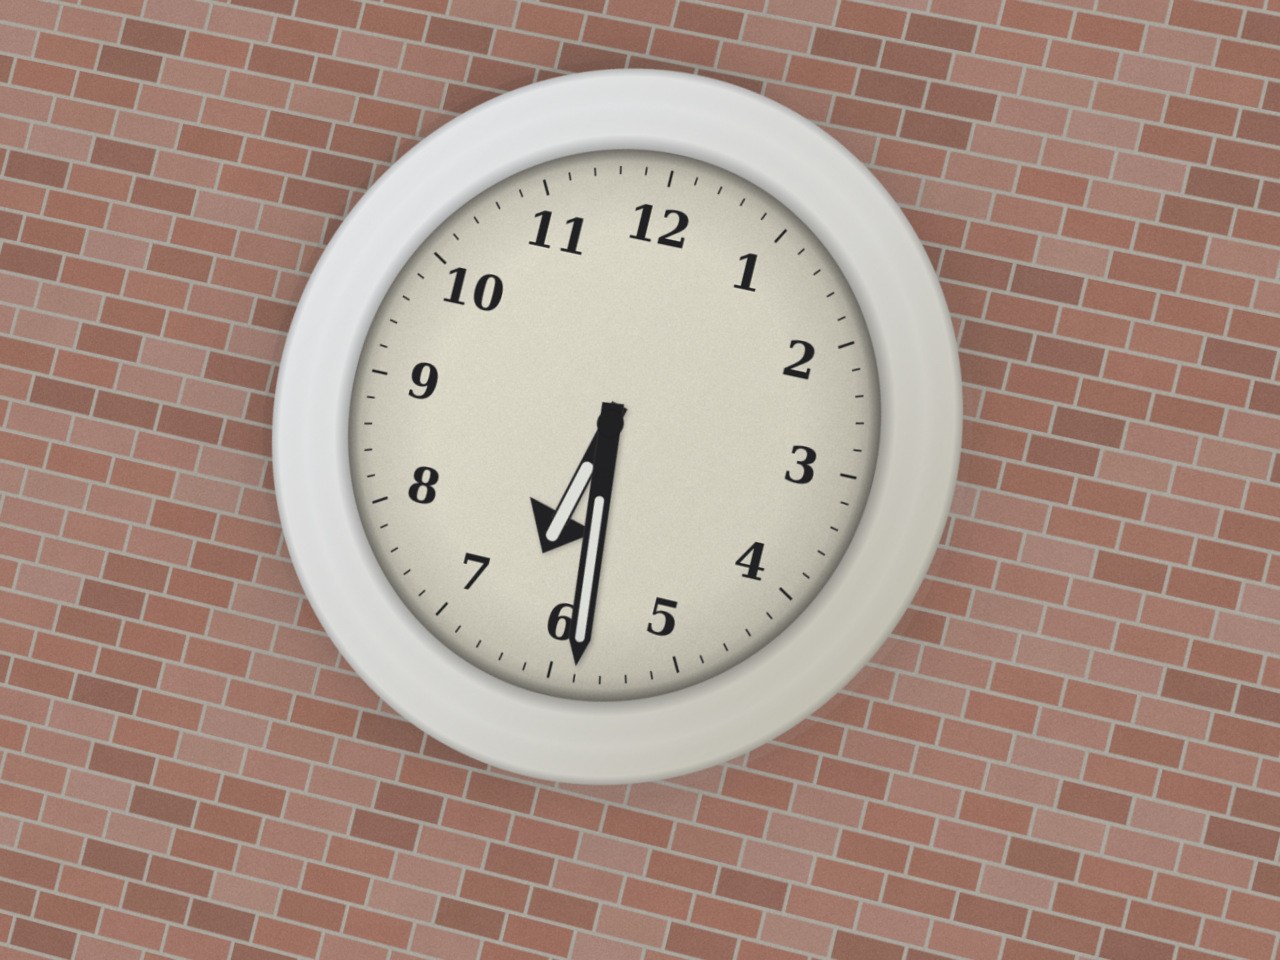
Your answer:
6:29
